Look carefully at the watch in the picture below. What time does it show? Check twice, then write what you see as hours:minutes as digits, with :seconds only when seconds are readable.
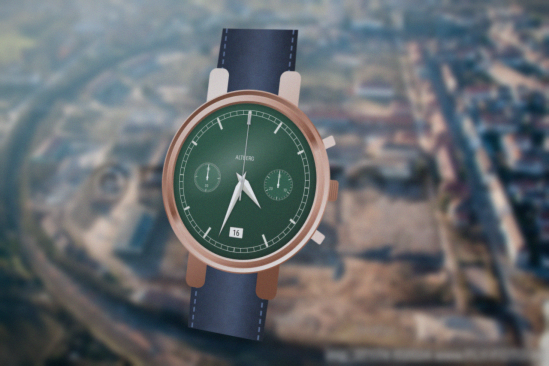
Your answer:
4:33
